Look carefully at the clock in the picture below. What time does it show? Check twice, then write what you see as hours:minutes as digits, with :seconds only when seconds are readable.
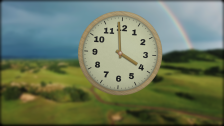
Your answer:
3:59
